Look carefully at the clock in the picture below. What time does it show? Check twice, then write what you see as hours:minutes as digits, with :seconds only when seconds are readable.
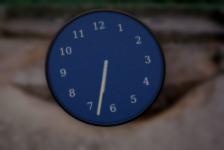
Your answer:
6:33
